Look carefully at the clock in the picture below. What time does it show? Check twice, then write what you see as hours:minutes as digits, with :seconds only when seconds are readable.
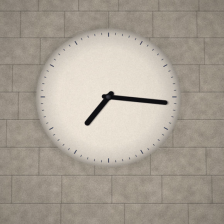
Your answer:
7:16
